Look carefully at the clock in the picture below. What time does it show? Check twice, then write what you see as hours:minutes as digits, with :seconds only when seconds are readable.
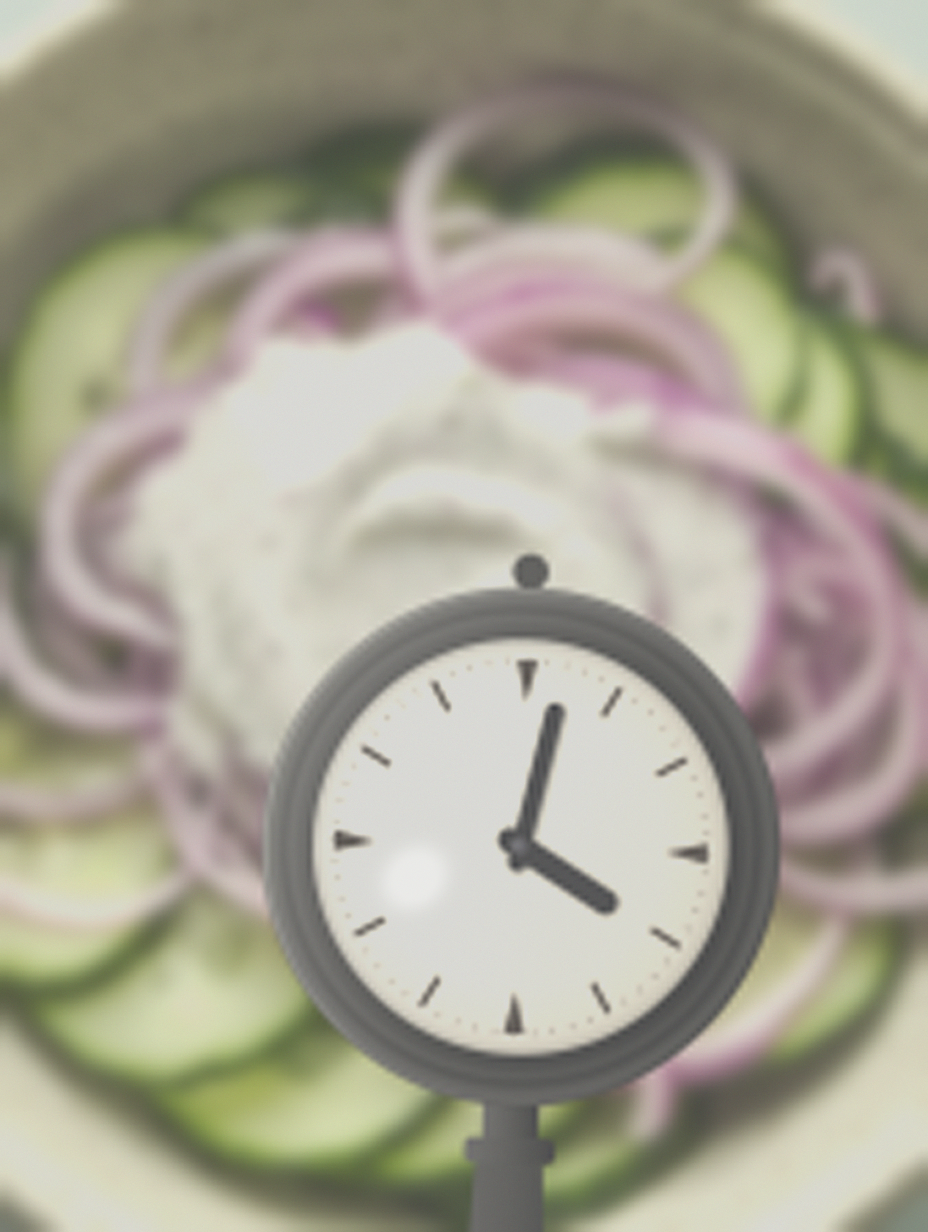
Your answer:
4:02
